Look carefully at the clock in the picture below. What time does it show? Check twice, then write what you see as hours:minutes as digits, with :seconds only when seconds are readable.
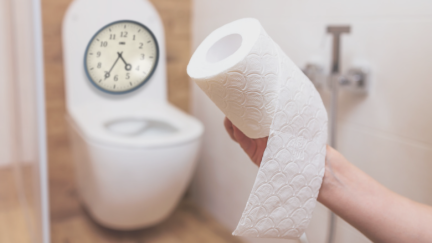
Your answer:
4:34
